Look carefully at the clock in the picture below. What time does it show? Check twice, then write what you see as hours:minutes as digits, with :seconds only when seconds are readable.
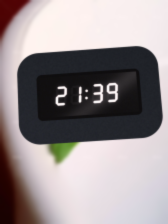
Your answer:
21:39
